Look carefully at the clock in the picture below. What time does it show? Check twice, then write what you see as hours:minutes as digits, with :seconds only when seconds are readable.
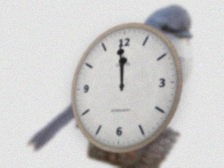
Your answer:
11:59
